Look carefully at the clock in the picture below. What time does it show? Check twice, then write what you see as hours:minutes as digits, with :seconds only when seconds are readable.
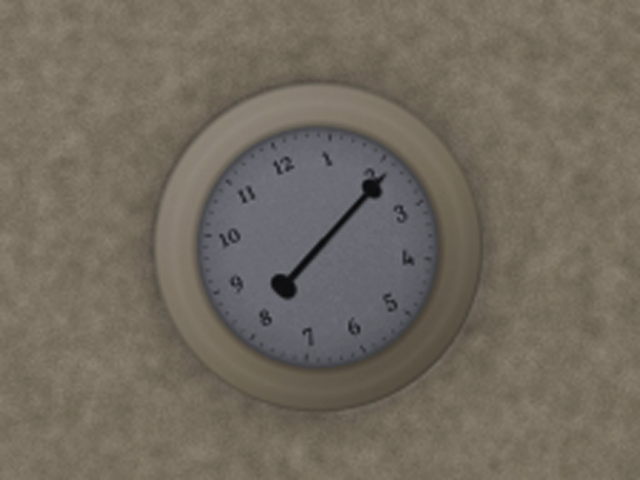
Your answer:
8:11
